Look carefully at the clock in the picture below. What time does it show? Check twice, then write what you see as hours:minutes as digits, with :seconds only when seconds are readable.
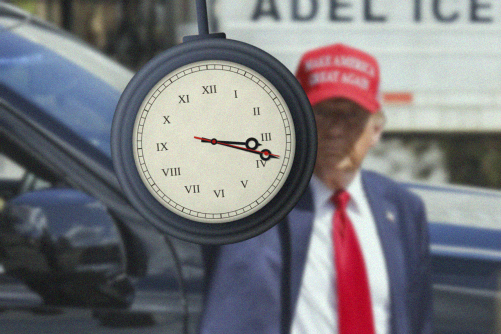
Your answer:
3:18:18
